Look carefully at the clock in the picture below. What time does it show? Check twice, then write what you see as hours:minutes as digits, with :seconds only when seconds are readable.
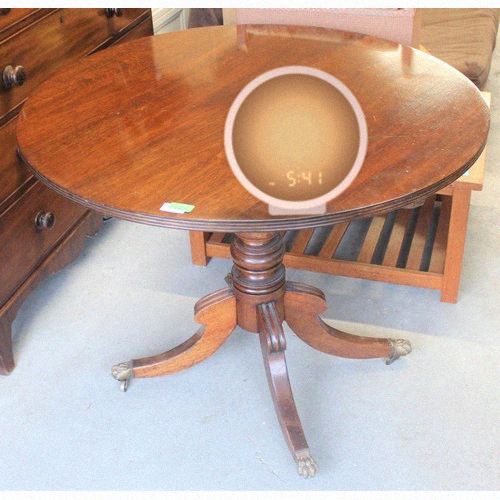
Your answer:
5:41
